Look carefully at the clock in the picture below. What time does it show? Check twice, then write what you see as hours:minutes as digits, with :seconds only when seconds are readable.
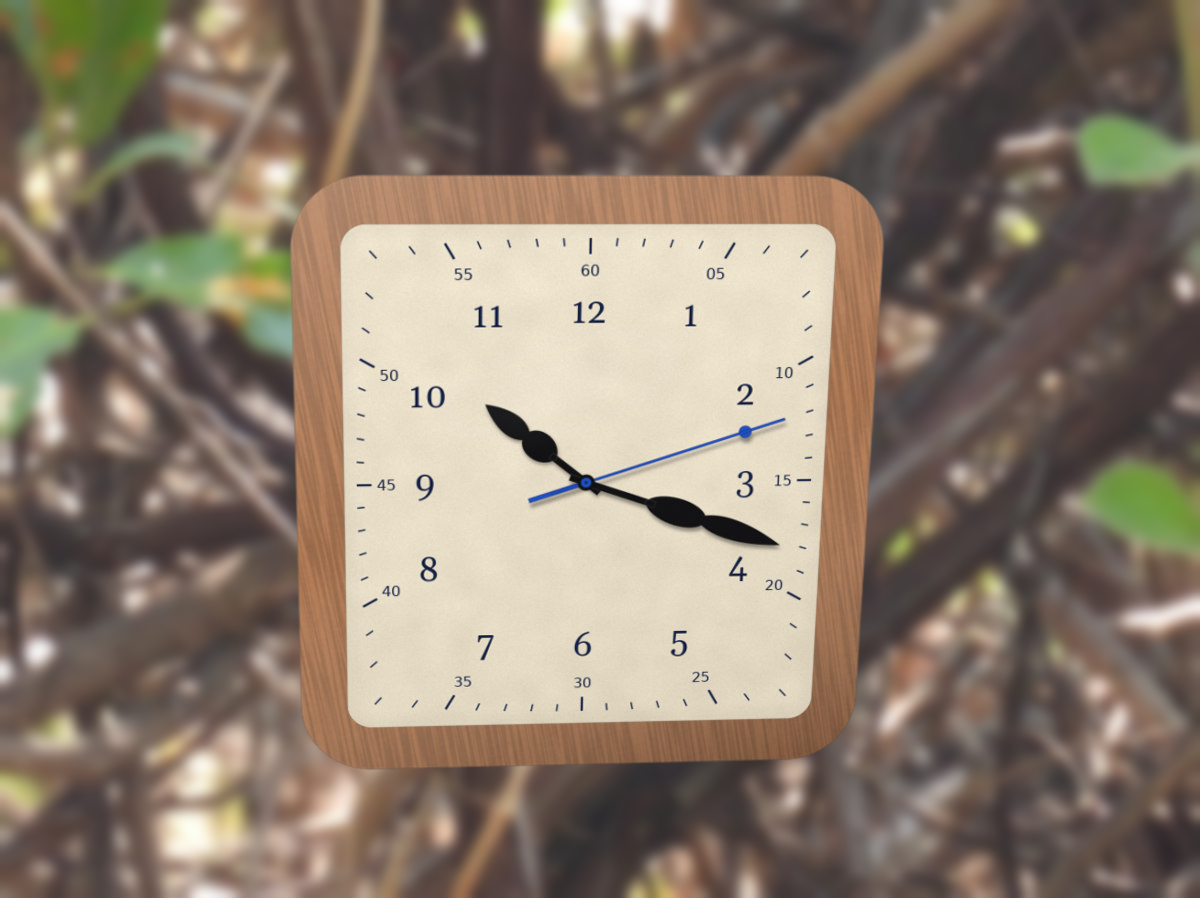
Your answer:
10:18:12
